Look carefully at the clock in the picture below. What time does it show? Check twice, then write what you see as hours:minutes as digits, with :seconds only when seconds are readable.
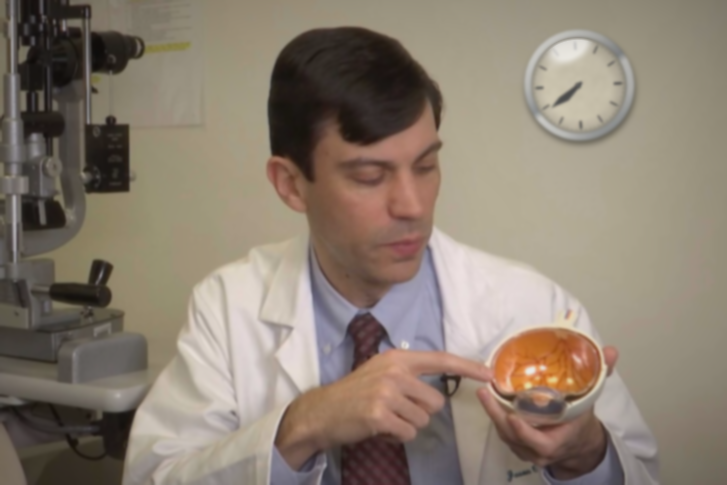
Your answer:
7:39
